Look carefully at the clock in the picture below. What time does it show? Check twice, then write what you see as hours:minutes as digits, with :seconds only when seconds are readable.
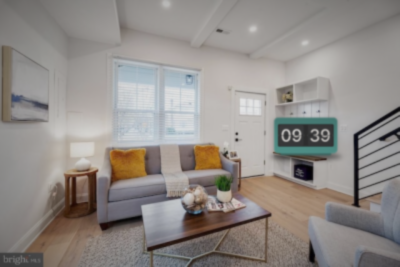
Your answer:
9:39
